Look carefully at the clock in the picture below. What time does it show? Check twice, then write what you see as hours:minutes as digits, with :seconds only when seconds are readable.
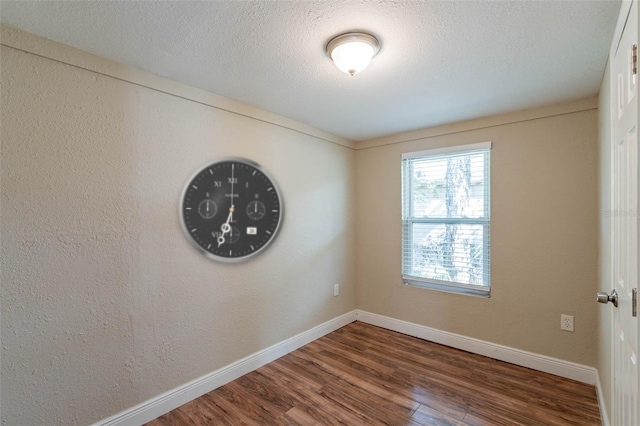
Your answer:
6:33
